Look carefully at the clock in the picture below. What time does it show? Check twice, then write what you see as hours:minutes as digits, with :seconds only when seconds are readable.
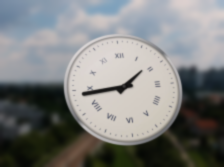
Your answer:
1:44
